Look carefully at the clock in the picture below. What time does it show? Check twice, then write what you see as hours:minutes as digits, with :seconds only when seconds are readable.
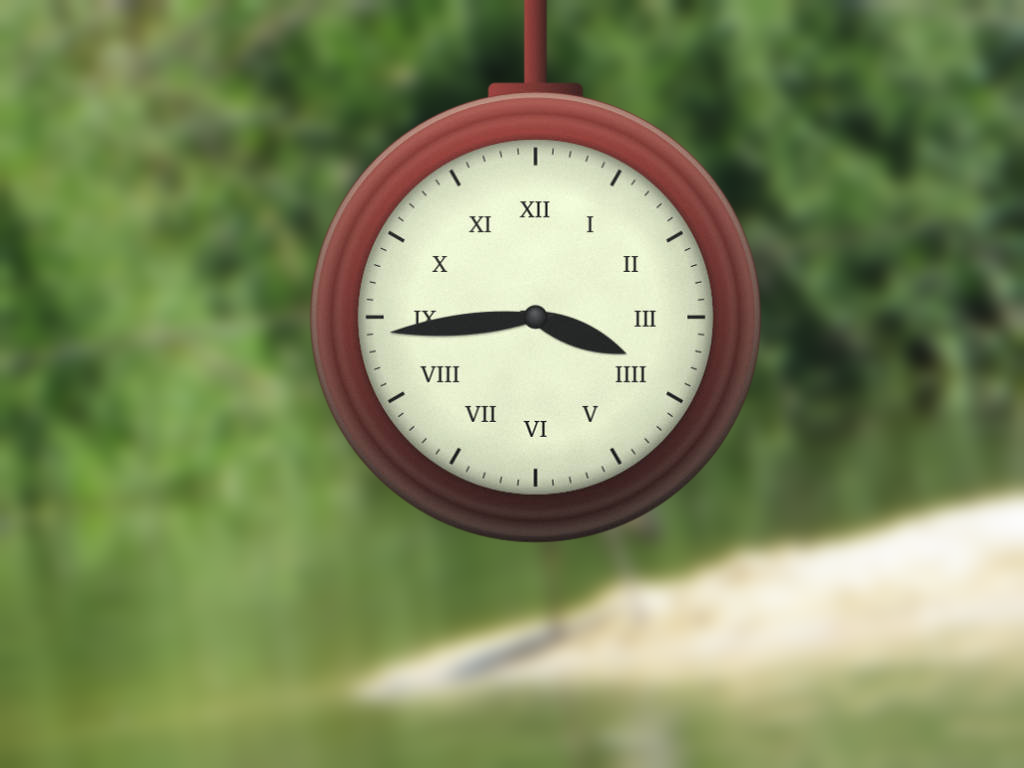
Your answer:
3:44
